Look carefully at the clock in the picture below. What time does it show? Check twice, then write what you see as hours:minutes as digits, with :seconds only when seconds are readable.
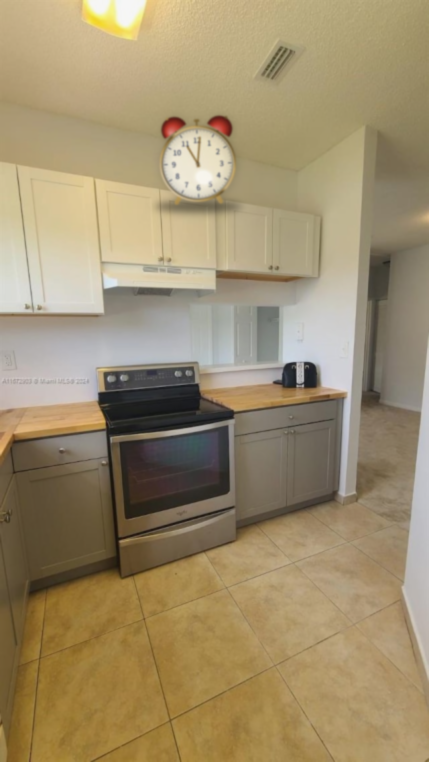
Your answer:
11:01
